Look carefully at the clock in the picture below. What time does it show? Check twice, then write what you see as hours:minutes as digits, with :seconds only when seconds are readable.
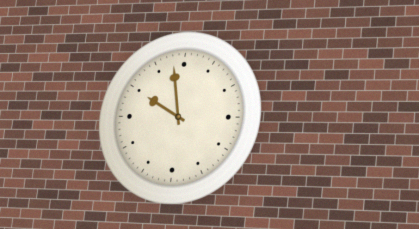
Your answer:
9:58
